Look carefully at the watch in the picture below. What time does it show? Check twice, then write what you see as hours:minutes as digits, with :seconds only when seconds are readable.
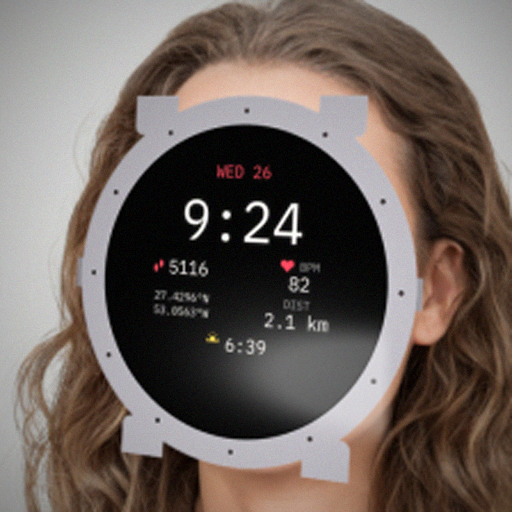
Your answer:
9:24
